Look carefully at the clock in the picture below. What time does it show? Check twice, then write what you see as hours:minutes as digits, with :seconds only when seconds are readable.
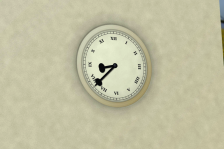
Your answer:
8:38
